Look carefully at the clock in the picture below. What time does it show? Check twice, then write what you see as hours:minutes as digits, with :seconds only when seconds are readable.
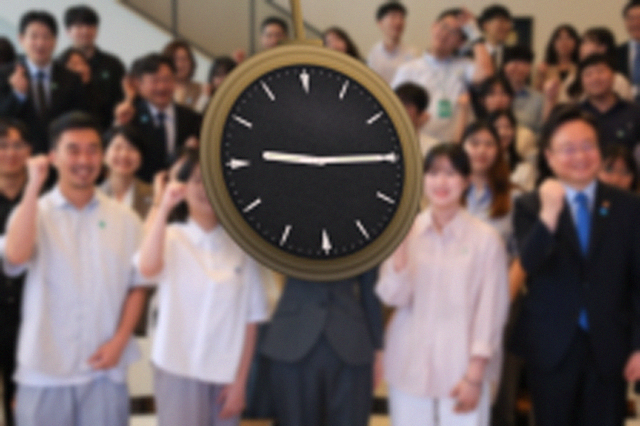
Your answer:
9:15
